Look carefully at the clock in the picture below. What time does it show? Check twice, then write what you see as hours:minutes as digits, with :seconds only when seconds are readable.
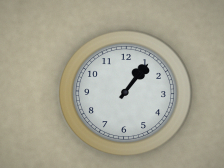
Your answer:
1:06
